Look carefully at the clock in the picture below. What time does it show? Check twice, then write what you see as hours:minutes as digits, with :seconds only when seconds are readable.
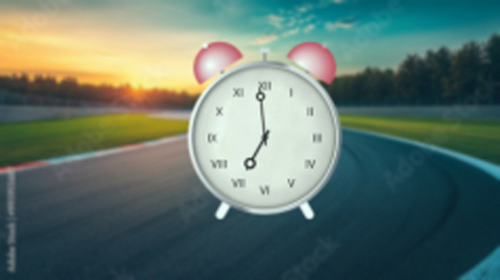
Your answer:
6:59
